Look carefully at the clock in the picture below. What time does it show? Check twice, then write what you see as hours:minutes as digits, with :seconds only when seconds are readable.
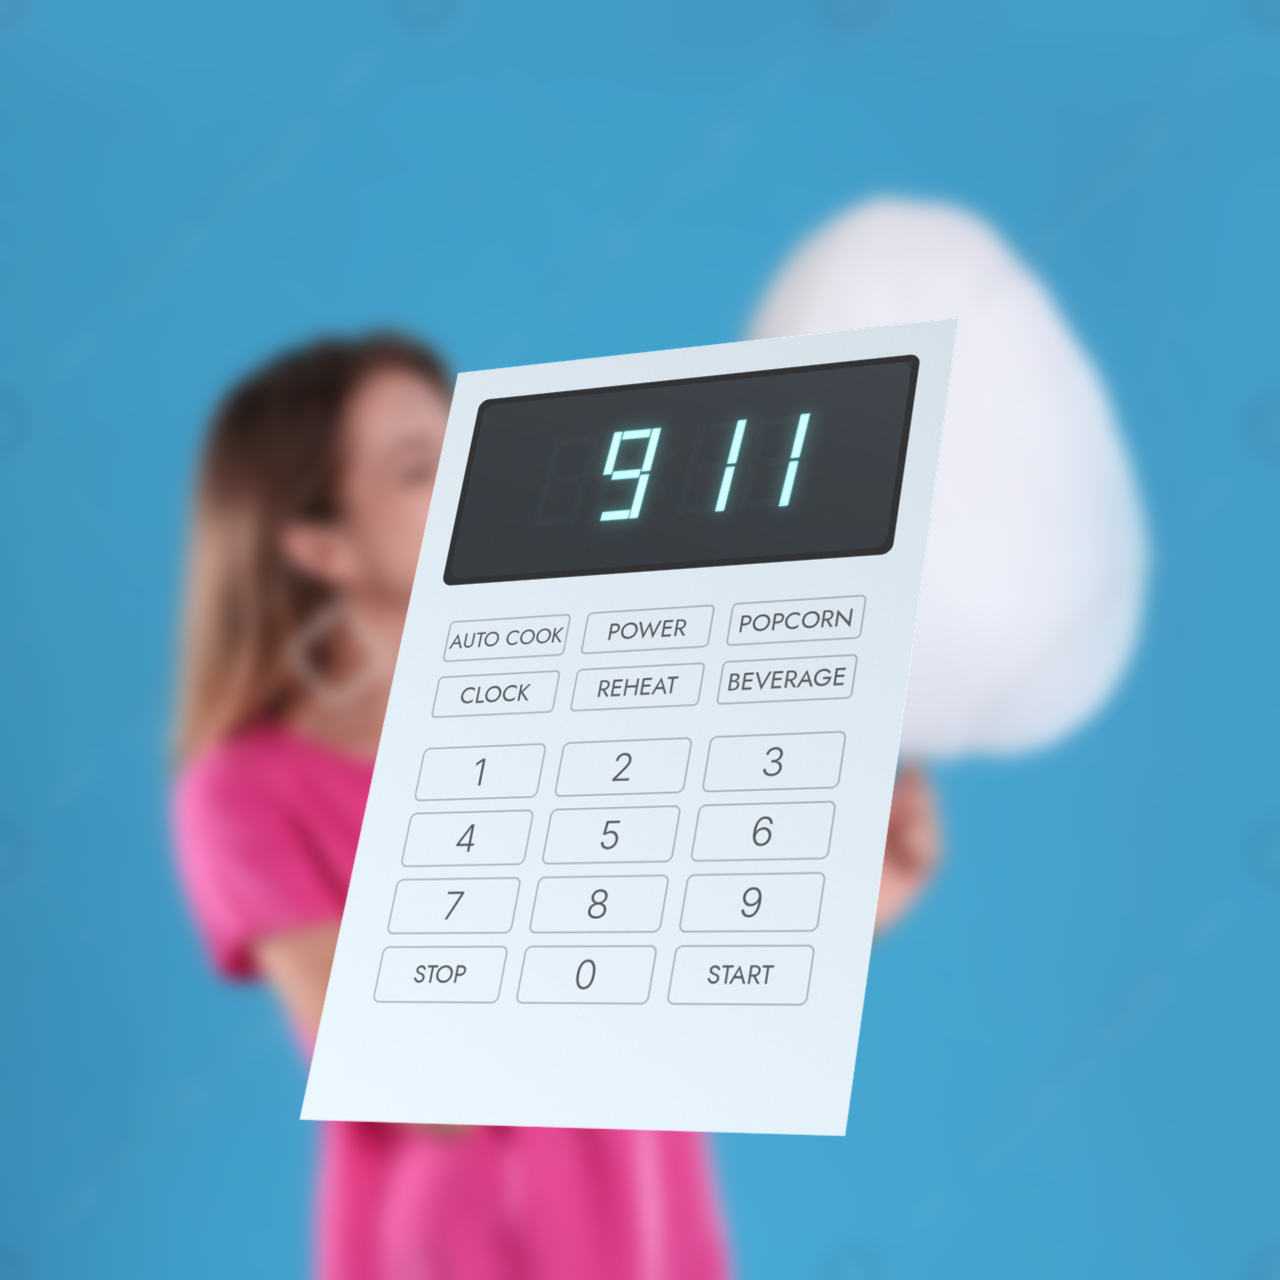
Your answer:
9:11
